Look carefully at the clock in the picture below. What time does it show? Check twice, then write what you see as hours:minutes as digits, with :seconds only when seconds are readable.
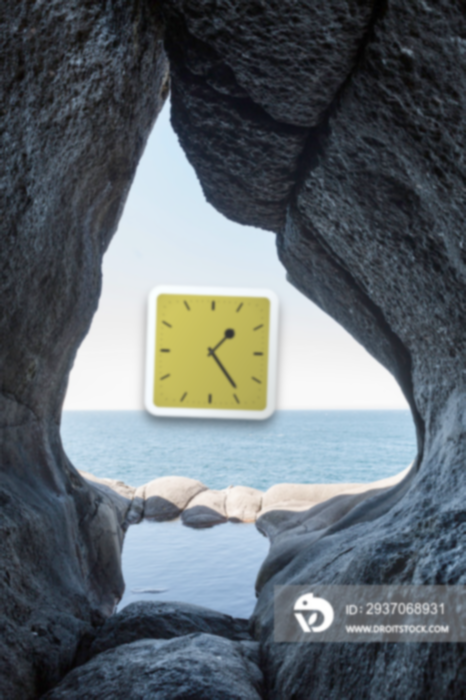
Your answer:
1:24
